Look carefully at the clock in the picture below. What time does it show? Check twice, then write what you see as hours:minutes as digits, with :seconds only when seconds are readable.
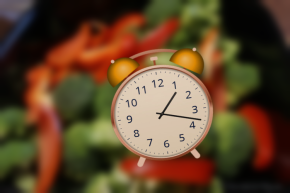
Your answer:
1:18
